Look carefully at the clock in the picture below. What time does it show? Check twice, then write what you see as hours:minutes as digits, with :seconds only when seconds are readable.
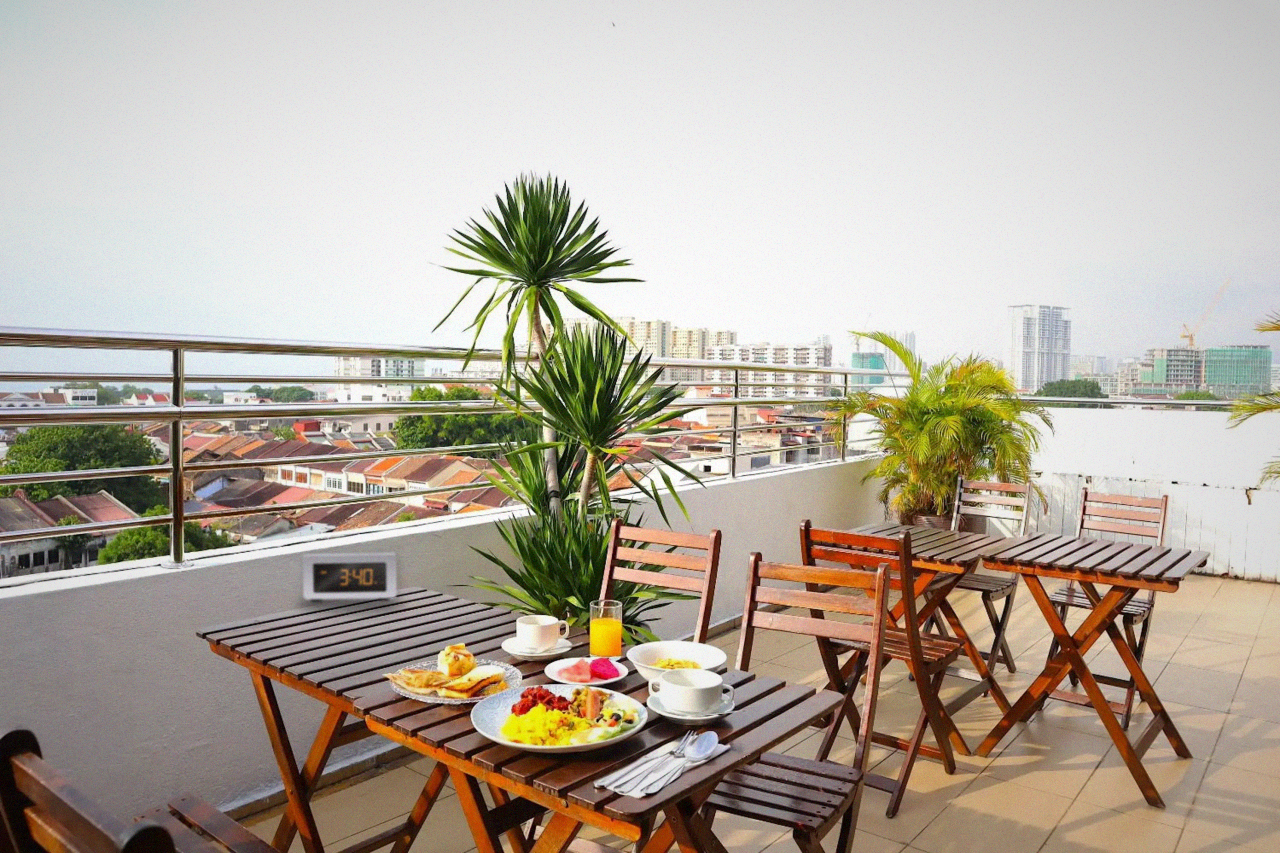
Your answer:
3:40
